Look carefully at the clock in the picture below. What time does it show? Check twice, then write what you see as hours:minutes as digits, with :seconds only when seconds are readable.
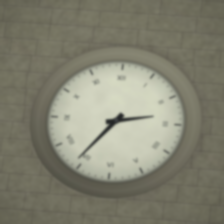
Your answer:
2:36
